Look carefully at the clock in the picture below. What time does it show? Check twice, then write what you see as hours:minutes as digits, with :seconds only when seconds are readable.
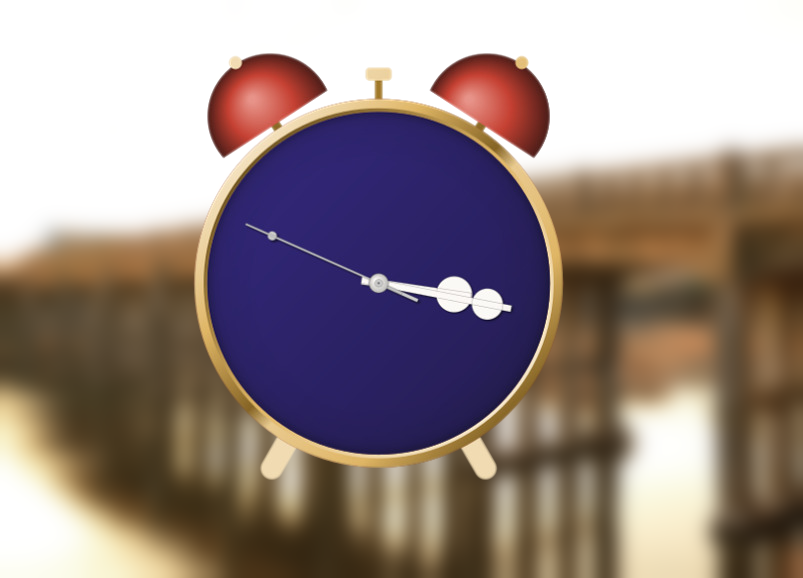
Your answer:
3:16:49
